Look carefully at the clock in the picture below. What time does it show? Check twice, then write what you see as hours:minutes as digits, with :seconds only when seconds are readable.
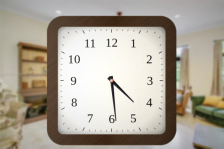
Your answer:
4:29
